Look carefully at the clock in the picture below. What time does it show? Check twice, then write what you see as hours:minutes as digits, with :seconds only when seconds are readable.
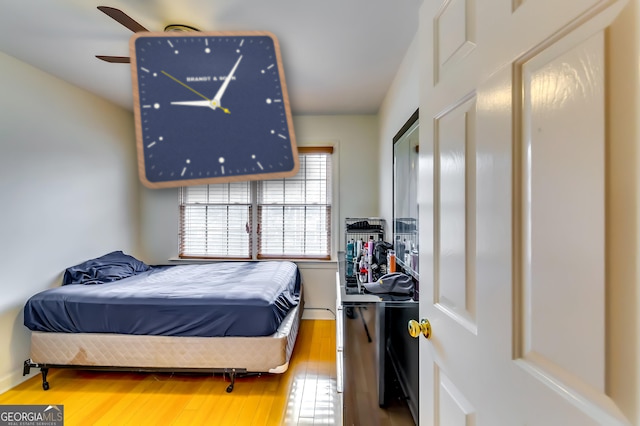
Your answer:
9:05:51
